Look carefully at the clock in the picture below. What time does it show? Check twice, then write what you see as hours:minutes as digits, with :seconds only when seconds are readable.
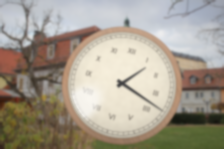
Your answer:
1:18
